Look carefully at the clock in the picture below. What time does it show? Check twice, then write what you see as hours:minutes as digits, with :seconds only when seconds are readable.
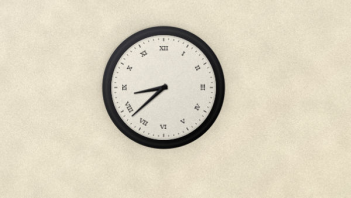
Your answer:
8:38
